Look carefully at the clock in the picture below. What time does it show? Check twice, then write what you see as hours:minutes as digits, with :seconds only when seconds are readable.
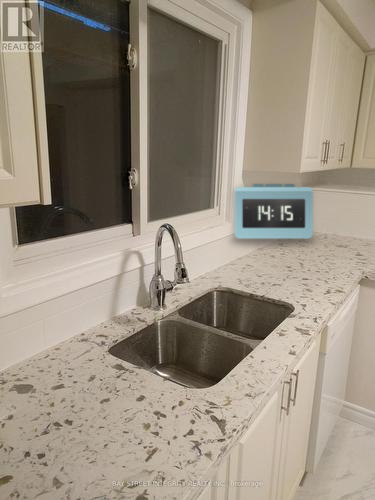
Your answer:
14:15
